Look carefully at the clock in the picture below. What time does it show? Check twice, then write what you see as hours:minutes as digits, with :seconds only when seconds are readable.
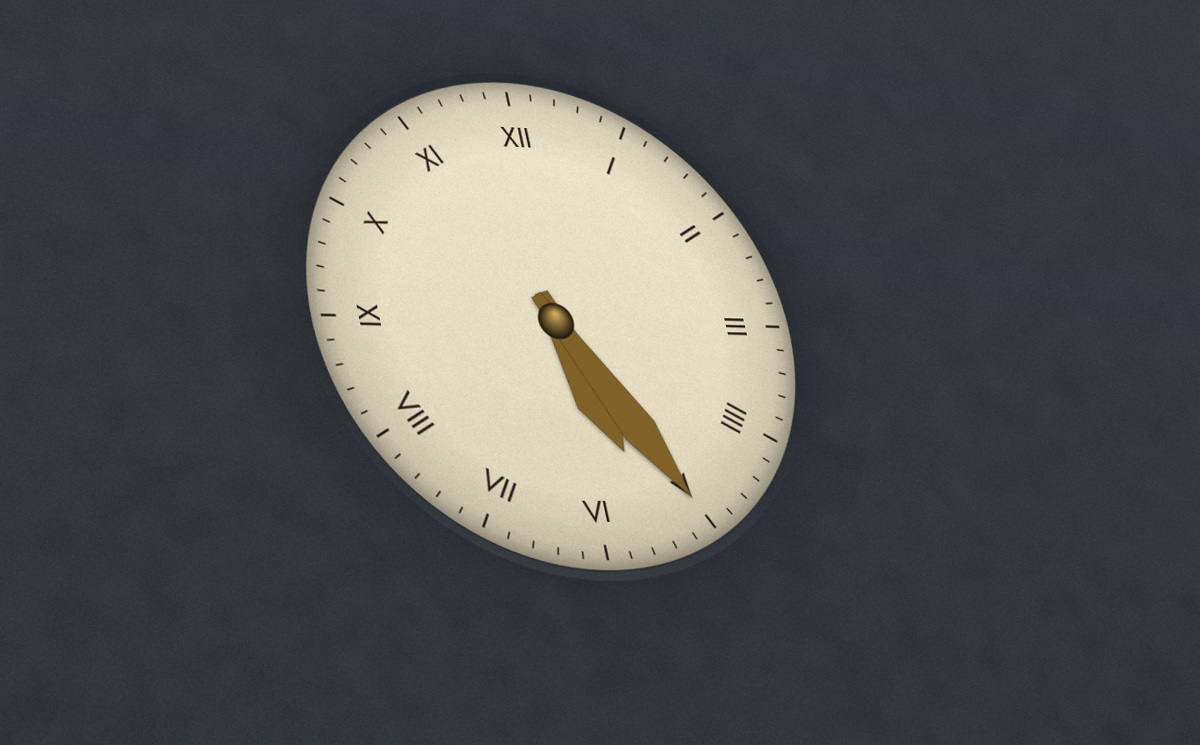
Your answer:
5:25
